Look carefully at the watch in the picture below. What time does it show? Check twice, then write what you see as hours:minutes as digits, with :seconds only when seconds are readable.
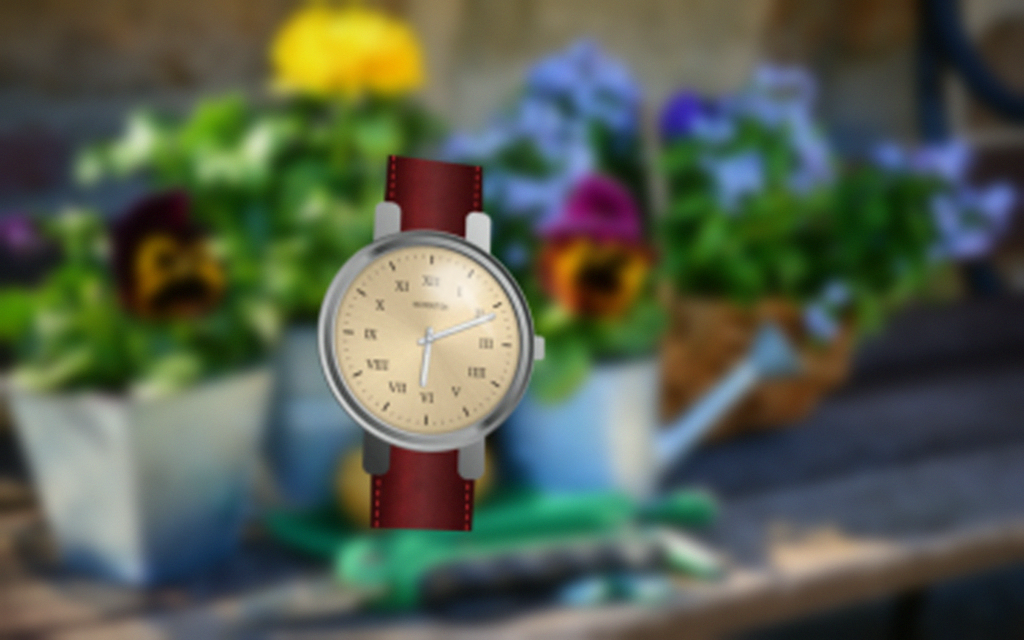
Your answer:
6:11
